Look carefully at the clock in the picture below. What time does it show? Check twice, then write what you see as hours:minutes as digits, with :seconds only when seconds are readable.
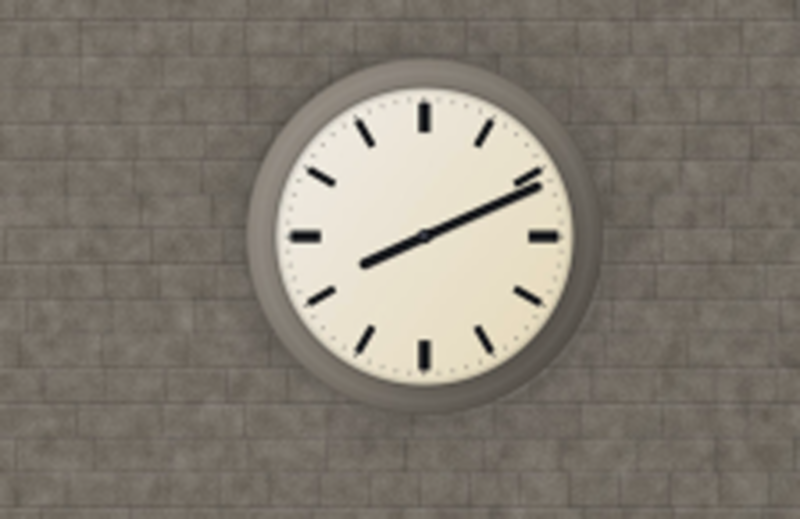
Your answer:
8:11
